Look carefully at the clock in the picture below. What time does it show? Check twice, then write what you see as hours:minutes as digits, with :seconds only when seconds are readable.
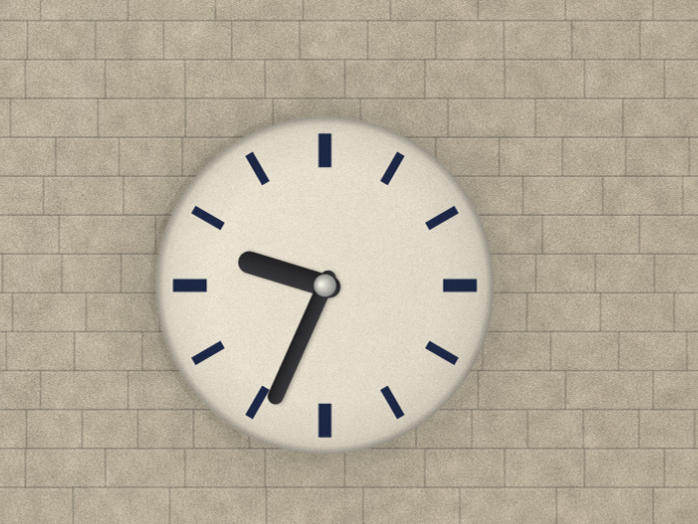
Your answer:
9:34
